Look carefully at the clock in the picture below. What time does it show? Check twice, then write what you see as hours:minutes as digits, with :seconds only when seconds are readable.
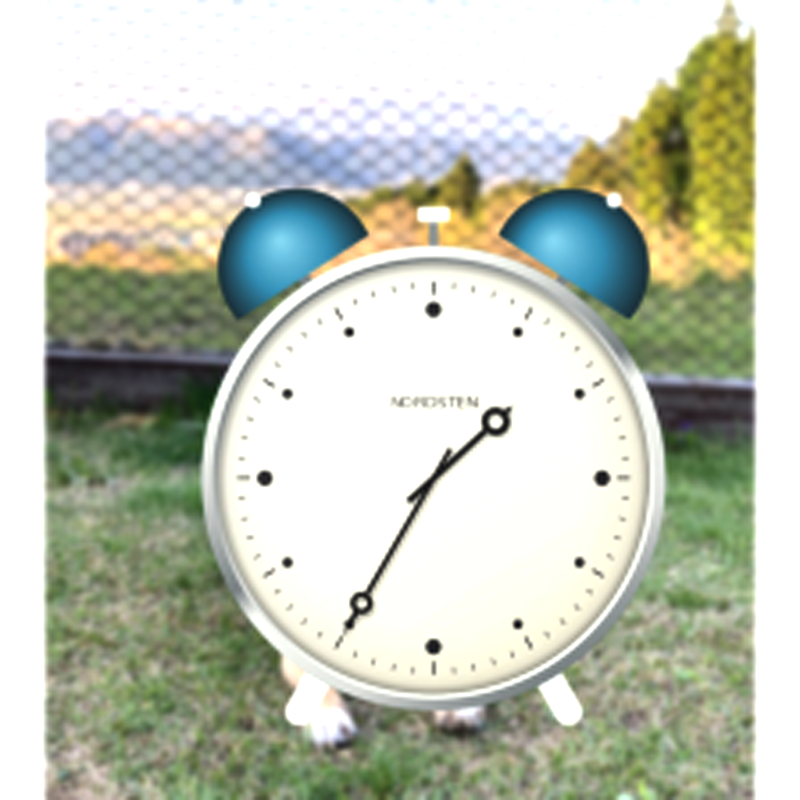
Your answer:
1:35
